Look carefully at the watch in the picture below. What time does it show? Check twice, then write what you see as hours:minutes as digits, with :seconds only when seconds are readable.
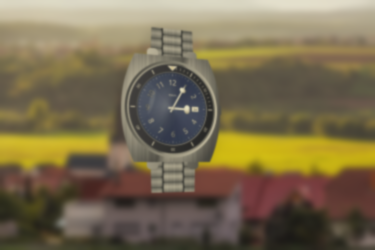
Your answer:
3:05
